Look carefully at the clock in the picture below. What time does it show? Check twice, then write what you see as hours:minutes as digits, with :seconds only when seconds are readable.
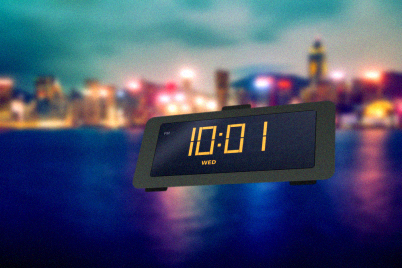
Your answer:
10:01
